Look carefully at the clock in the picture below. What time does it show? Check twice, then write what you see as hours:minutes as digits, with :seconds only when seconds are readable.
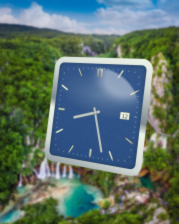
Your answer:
8:27
